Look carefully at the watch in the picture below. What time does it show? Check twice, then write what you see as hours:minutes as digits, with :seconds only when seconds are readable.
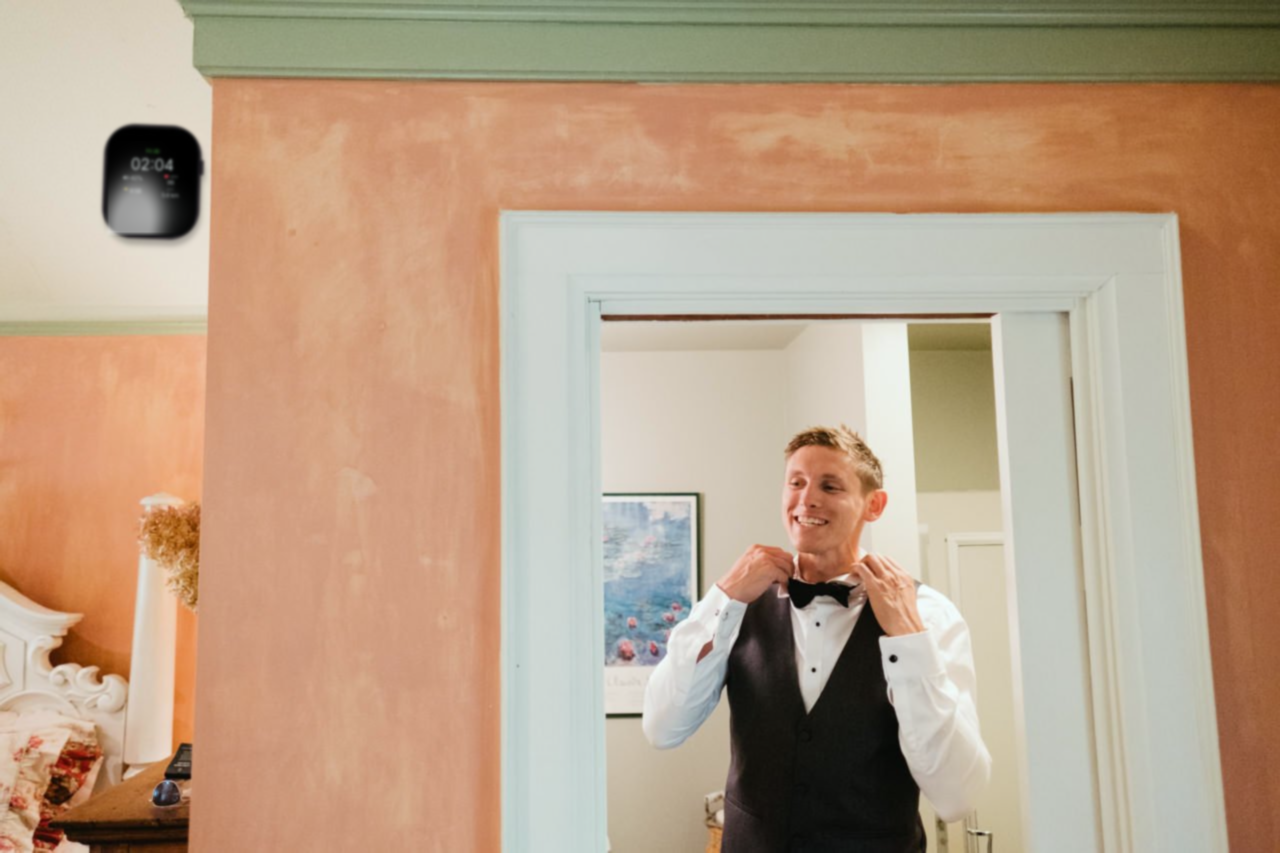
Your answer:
2:04
